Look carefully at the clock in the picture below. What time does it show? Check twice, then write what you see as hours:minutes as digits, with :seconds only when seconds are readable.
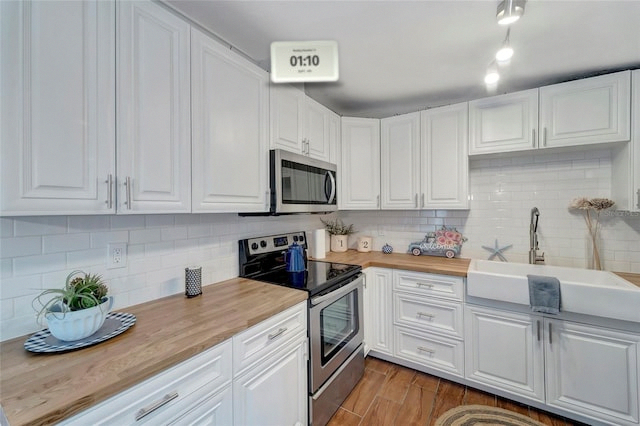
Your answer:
1:10
